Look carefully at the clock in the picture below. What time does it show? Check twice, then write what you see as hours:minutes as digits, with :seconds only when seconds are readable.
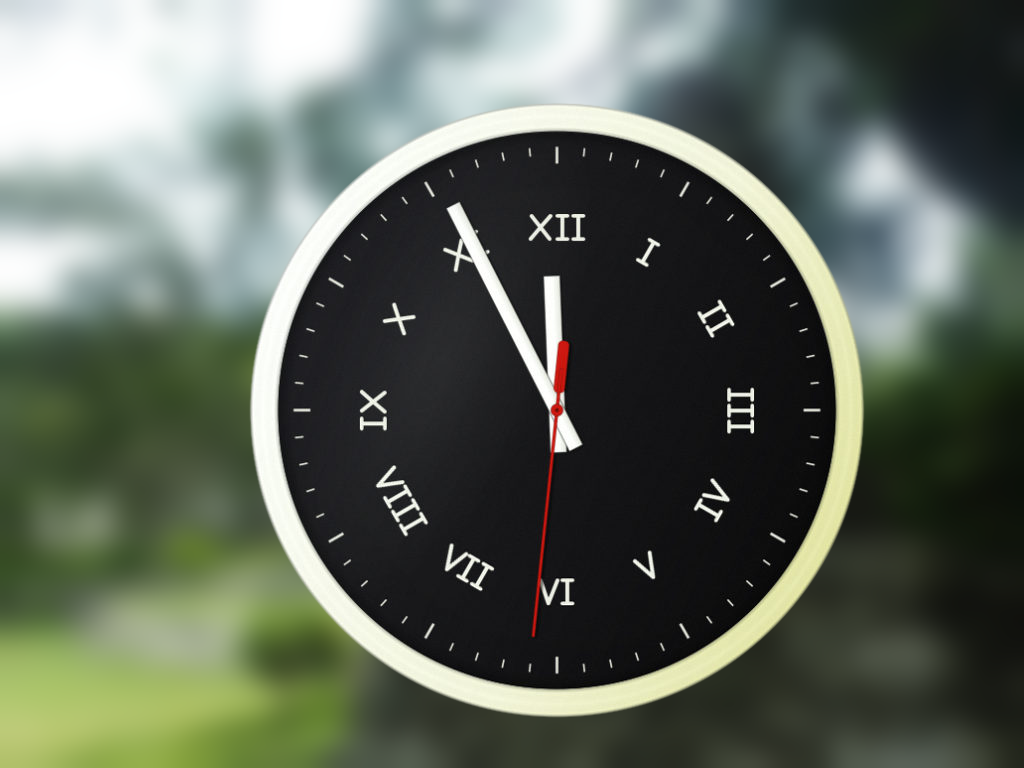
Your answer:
11:55:31
